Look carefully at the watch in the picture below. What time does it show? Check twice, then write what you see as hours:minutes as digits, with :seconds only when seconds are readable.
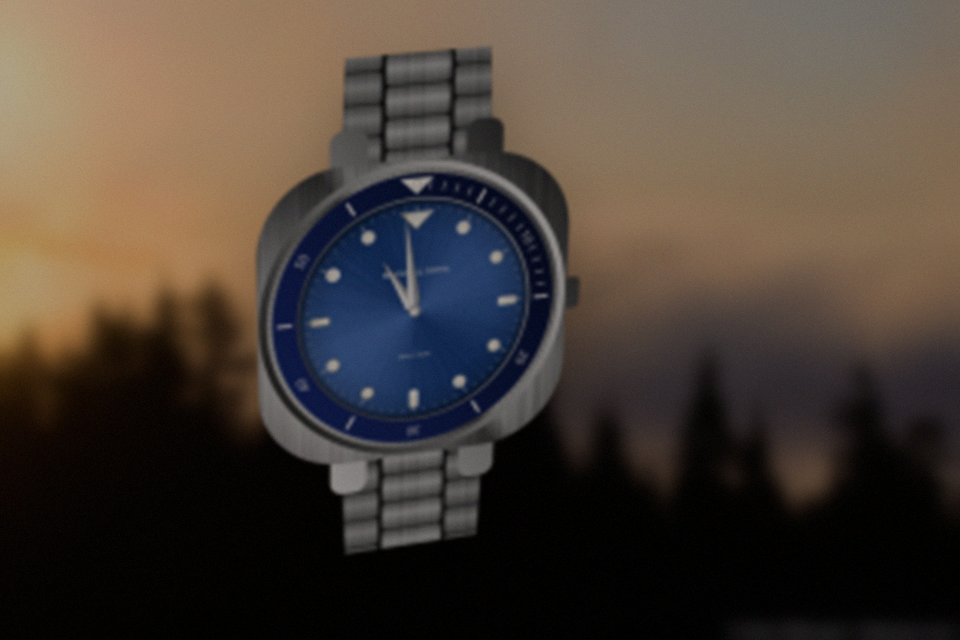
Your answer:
10:59
